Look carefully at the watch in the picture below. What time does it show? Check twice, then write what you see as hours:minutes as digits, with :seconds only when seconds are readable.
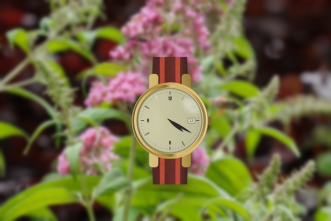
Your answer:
4:20
